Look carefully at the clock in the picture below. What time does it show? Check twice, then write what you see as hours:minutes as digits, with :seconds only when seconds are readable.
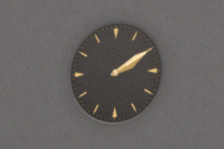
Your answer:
2:10
